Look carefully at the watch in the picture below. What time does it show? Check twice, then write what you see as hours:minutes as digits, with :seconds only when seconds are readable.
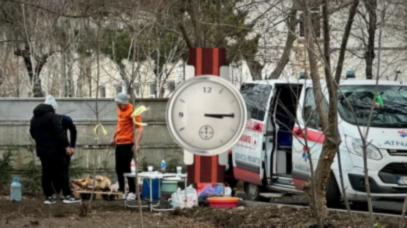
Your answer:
3:15
